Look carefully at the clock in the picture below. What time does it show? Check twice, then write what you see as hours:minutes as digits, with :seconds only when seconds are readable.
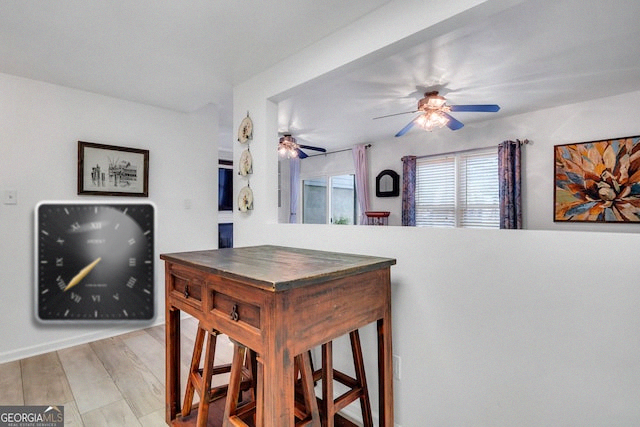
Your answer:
7:38
